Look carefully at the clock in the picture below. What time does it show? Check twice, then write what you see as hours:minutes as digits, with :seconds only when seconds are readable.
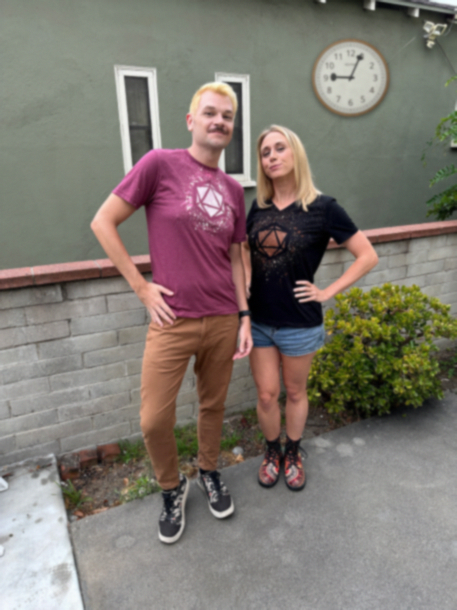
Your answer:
9:04
